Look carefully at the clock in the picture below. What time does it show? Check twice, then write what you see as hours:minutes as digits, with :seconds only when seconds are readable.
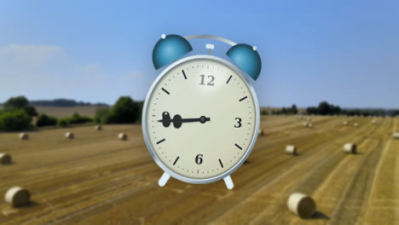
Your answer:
8:44
